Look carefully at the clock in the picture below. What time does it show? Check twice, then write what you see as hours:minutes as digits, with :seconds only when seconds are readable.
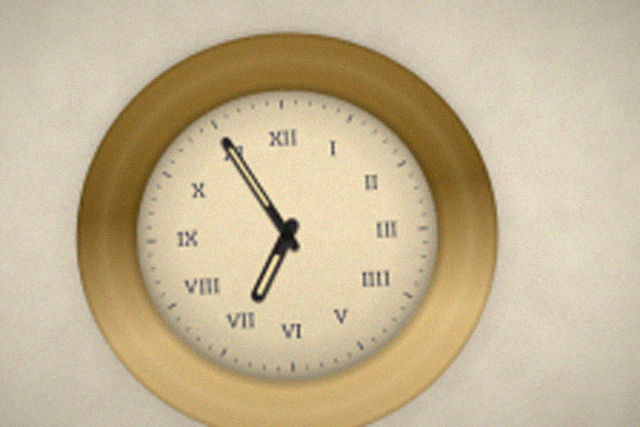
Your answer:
6:55
